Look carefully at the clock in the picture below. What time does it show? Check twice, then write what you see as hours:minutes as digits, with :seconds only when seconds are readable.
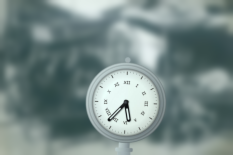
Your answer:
5:37
